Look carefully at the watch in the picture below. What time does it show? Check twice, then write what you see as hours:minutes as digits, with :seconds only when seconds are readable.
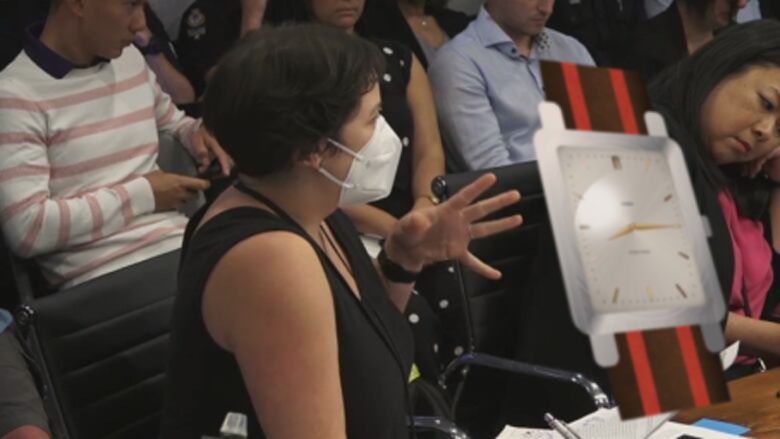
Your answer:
8:15
